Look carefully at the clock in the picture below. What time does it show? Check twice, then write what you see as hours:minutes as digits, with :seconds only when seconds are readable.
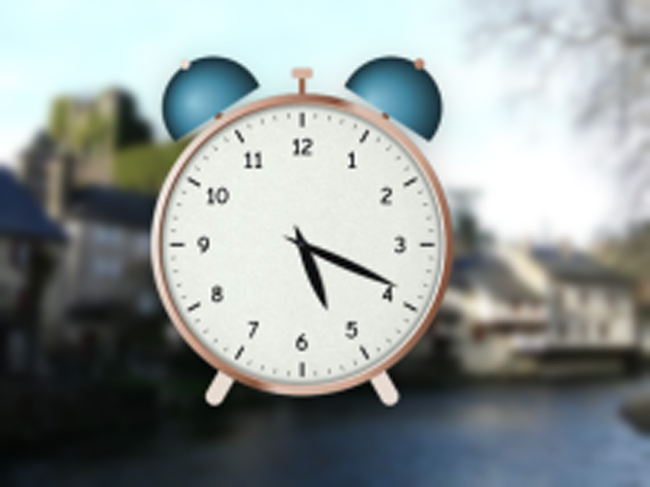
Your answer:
5:19
